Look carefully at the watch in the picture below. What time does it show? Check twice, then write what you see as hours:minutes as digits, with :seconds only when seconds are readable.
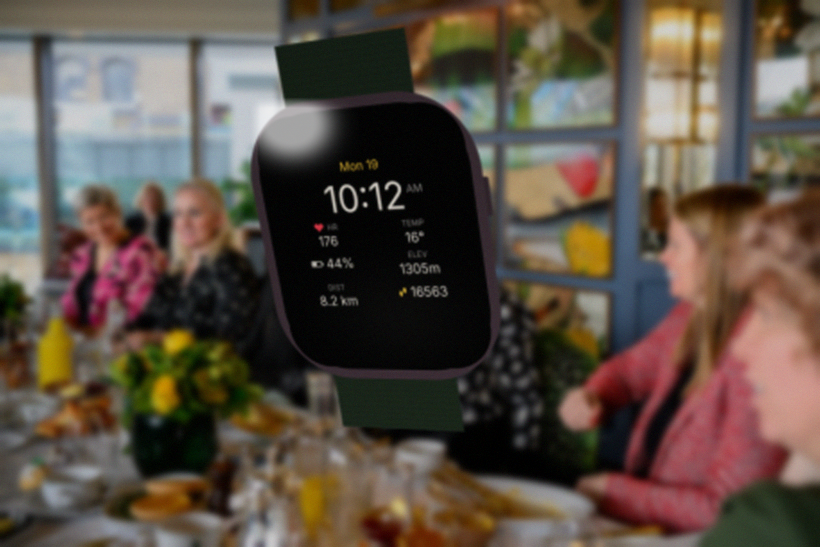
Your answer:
10:12
